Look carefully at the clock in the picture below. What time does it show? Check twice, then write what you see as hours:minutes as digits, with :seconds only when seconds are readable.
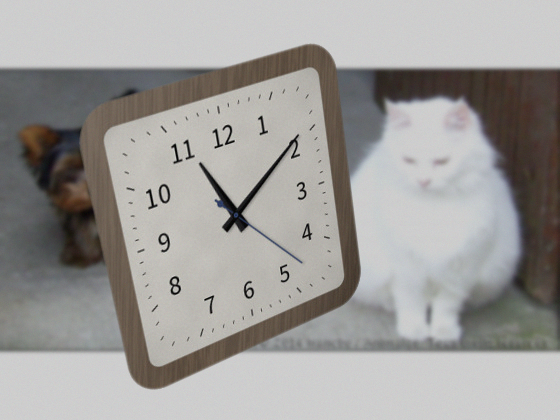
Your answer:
11:09:23
